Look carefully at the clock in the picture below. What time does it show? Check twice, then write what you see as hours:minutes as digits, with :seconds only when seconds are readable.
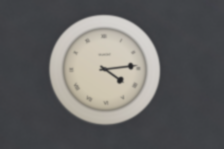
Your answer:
4:14
